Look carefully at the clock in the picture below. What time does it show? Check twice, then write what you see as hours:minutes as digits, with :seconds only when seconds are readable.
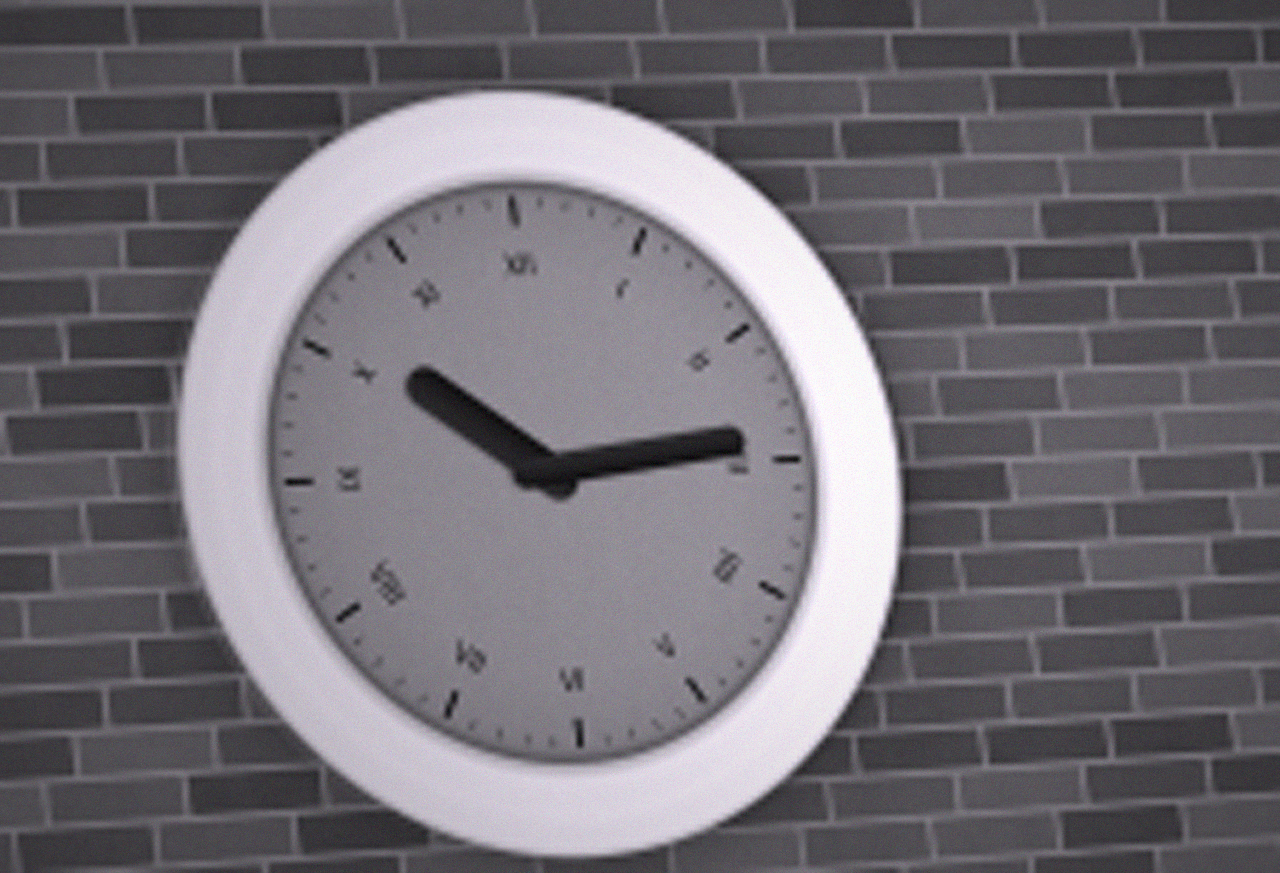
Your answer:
10:14
